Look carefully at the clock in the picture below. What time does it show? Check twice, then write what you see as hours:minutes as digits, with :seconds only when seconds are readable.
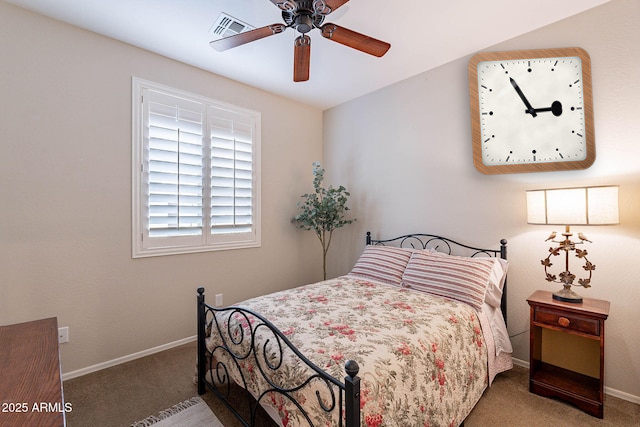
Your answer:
2:55
